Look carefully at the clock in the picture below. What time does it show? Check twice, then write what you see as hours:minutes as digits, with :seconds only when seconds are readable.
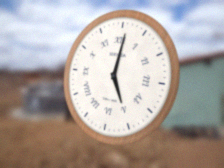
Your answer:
5:01
